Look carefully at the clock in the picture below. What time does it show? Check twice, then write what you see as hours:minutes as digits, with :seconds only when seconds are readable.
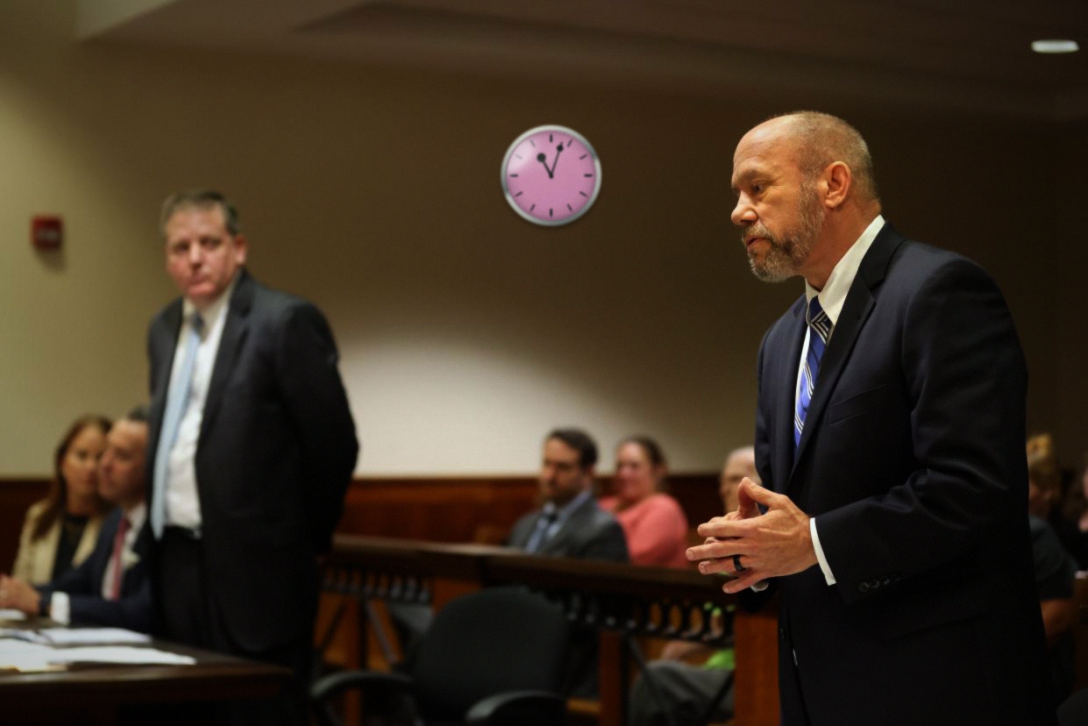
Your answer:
11:03
